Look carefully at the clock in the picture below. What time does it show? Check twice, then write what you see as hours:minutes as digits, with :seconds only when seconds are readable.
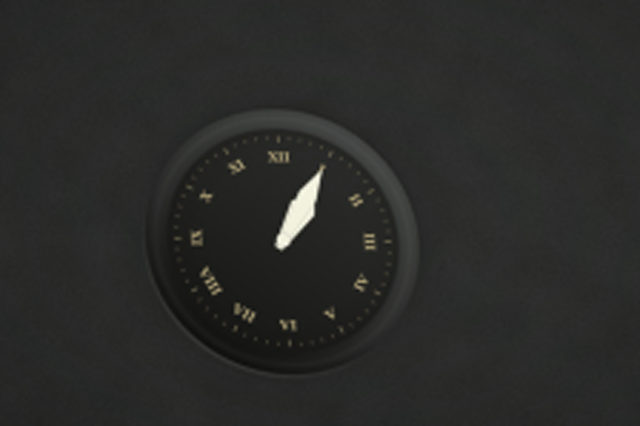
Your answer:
1:05
